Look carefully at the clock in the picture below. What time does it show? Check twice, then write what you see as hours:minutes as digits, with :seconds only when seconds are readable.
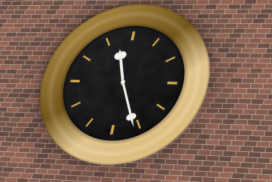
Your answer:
11:26
